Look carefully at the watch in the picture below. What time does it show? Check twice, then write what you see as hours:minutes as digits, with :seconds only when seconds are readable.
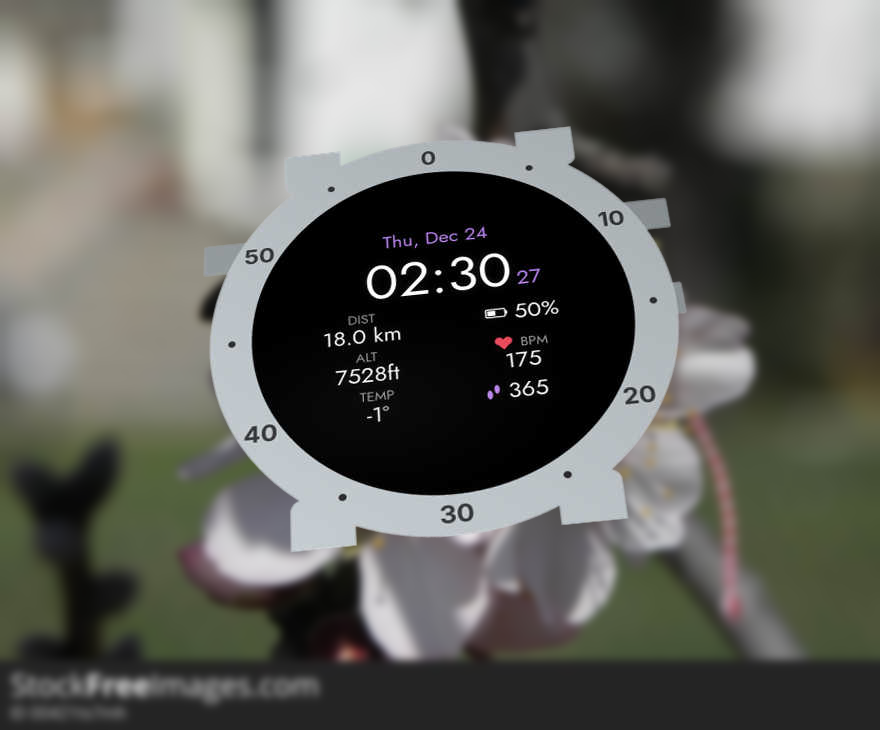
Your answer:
2:30:27
